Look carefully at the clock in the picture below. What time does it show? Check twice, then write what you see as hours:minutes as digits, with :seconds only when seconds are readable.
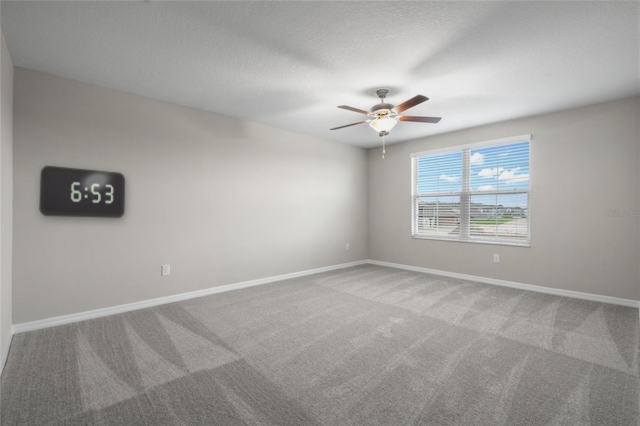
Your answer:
6:53
